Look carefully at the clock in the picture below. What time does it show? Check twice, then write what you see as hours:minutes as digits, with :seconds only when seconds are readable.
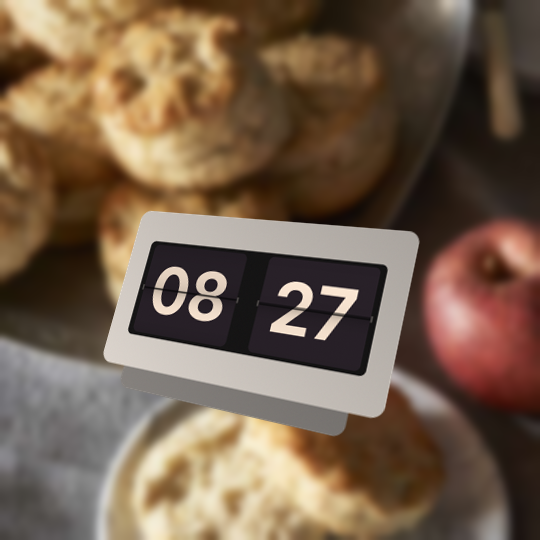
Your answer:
8:27
